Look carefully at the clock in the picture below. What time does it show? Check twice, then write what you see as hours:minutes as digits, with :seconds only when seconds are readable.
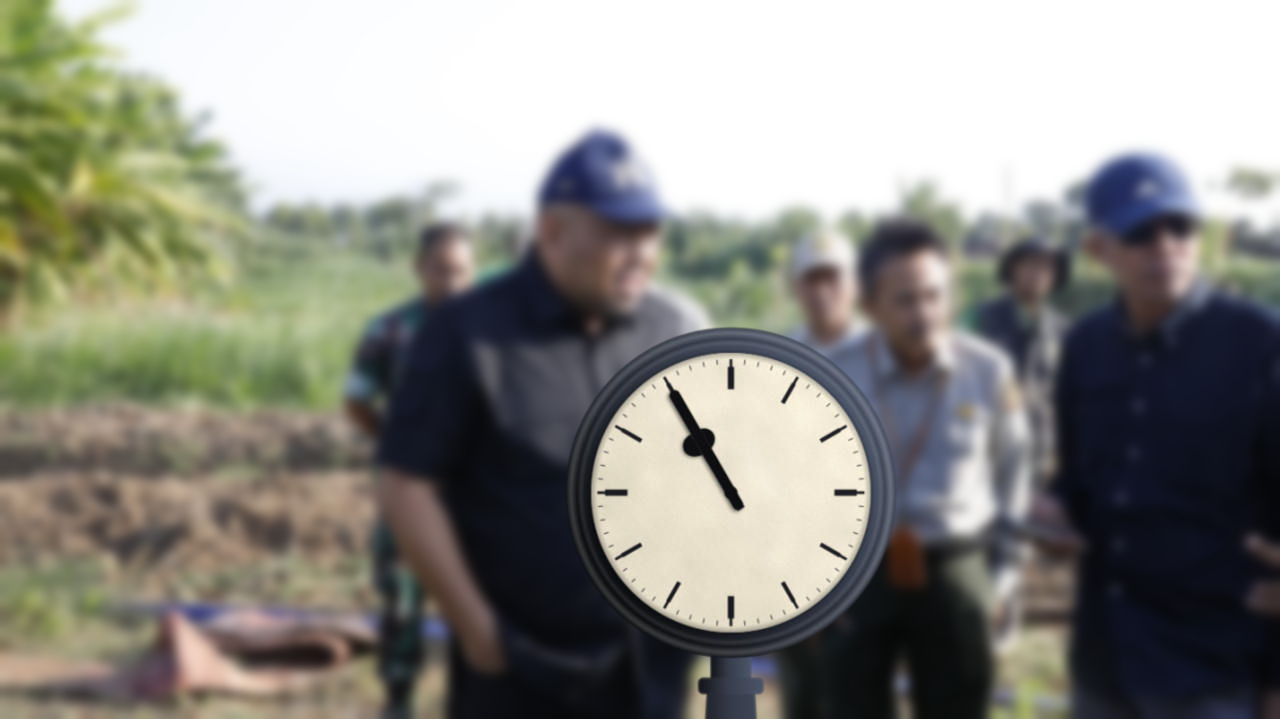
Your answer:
10:55
